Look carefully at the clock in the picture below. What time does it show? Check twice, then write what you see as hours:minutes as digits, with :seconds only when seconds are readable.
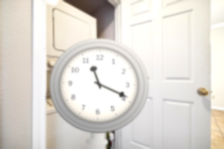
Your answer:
11:19
